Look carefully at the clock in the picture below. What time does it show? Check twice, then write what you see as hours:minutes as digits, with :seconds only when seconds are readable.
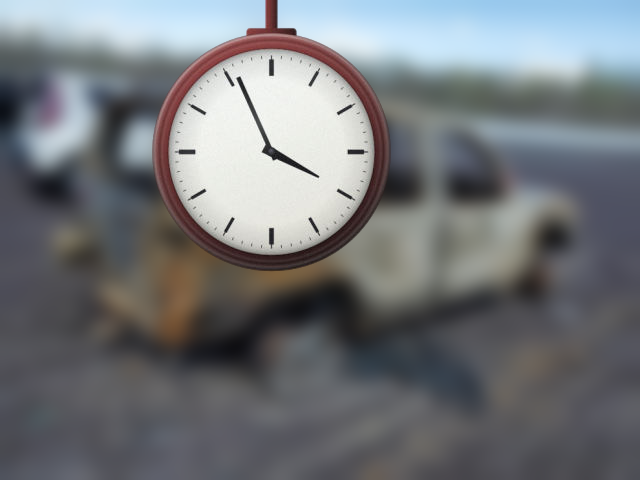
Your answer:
3:56
